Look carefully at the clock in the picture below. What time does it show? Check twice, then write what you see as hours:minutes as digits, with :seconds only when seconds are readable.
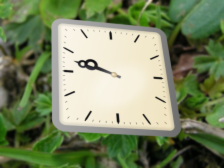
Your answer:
9:48
